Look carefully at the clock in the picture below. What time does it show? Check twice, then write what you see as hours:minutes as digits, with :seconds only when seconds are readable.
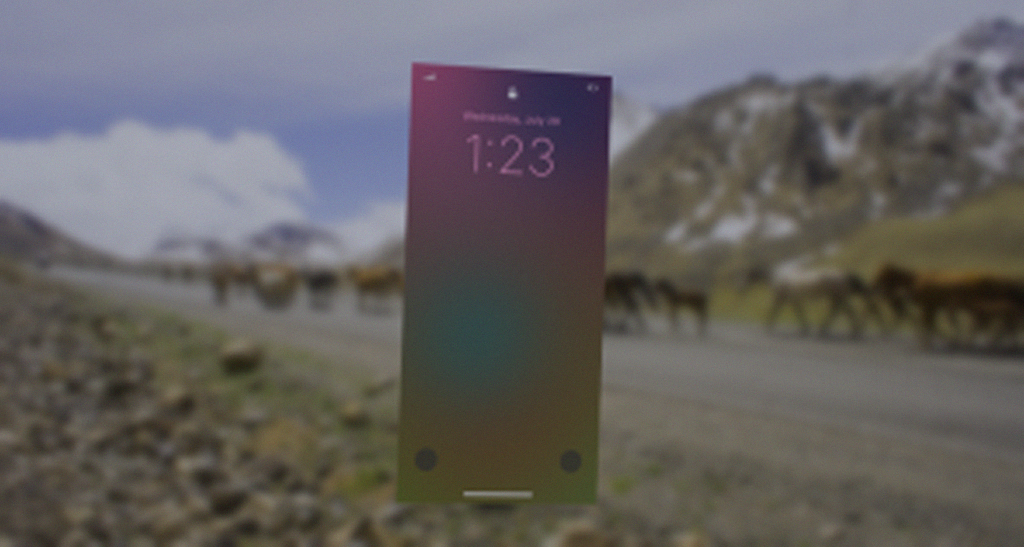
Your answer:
1:23
